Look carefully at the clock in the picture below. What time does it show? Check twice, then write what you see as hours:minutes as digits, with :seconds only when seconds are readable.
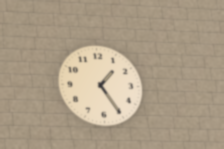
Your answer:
1:25
